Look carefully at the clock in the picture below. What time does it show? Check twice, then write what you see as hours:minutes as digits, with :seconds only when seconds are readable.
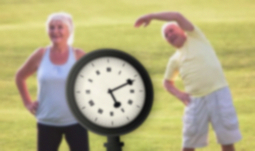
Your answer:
5:11
